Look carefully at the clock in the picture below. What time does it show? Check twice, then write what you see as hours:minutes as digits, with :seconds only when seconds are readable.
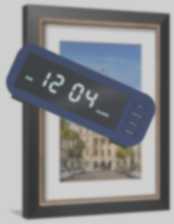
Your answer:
12:04
